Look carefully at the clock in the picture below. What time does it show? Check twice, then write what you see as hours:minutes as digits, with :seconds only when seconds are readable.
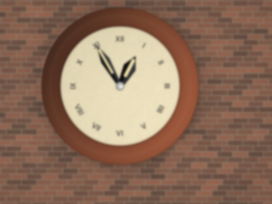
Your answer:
12:55
